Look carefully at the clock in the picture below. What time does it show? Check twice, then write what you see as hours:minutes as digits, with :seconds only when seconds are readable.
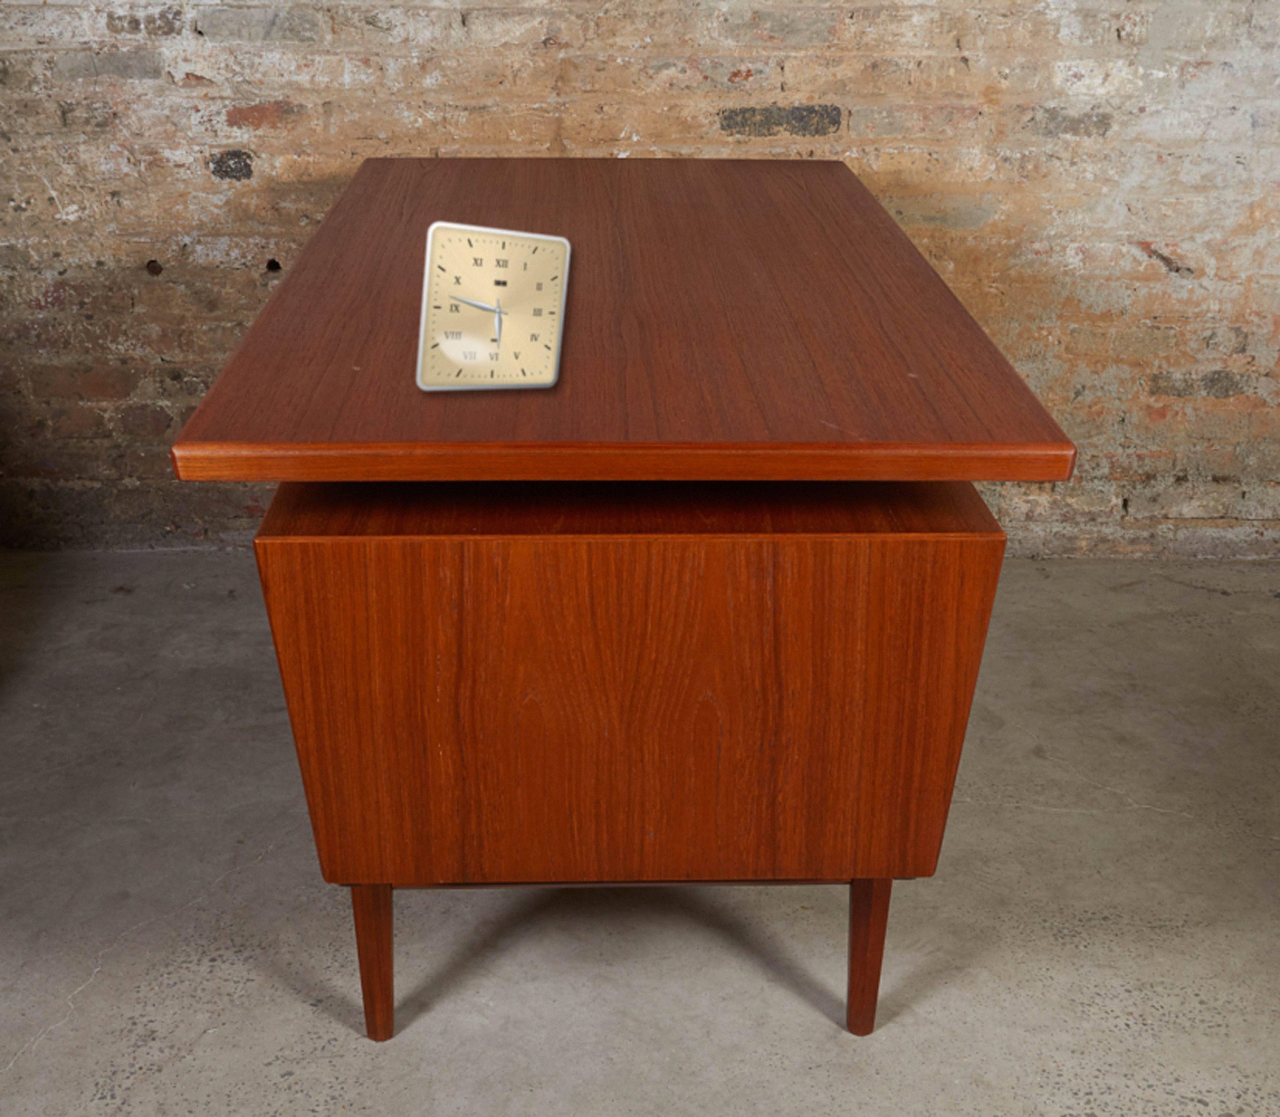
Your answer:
5:47
